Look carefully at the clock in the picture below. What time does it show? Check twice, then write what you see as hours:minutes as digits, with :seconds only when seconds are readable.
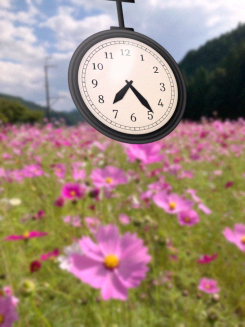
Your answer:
7:24
